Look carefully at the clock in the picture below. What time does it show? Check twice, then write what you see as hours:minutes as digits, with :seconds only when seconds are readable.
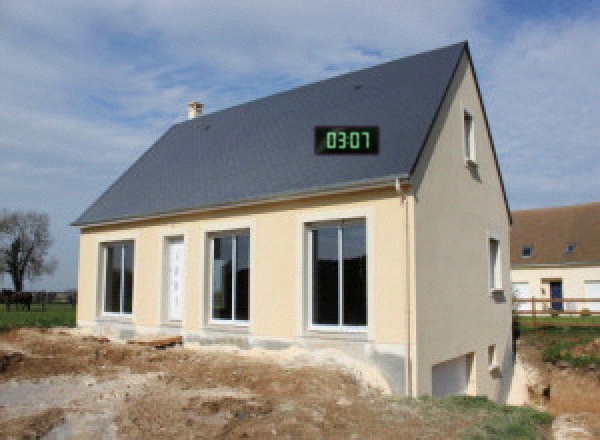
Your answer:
3:07
